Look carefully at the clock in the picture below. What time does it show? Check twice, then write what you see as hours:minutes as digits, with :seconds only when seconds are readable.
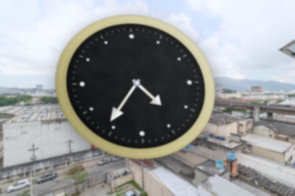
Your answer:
4:36
